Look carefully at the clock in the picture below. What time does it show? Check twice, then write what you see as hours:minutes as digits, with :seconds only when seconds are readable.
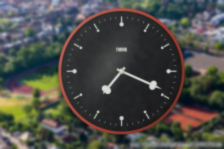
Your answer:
7:19
